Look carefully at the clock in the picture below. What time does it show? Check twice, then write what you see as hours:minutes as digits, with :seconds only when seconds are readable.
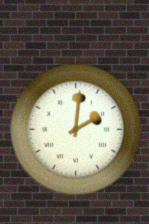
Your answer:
2:01
